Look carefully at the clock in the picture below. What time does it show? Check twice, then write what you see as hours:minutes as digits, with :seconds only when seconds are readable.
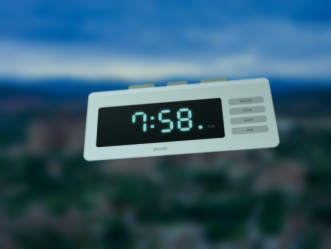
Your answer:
7:58
